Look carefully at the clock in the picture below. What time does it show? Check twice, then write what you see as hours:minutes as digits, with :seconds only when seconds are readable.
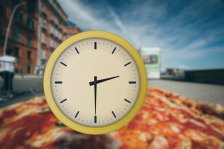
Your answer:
2:30
